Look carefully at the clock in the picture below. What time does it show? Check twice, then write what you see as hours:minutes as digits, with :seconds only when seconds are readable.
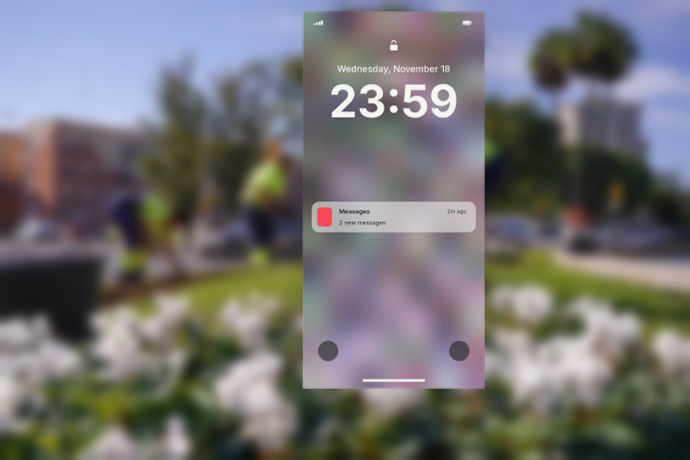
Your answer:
23:59
